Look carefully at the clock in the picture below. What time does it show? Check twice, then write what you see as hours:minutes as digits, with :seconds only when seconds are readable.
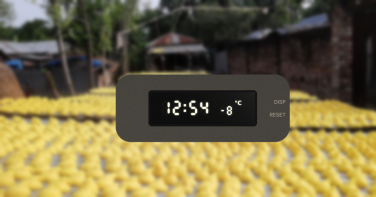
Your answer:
12:54
